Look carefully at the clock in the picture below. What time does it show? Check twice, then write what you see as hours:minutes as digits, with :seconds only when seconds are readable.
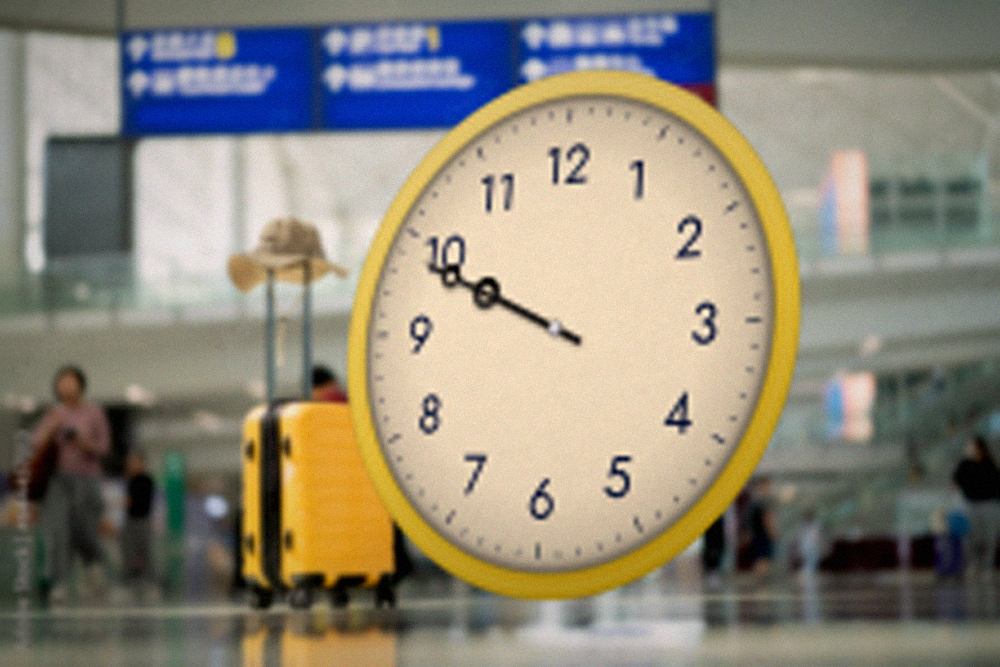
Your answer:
9:49
